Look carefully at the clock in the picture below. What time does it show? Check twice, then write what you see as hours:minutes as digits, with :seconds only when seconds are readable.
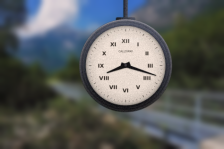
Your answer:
8:18
